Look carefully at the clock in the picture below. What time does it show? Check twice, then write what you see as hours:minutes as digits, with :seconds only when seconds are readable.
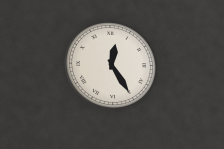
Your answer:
12:25
